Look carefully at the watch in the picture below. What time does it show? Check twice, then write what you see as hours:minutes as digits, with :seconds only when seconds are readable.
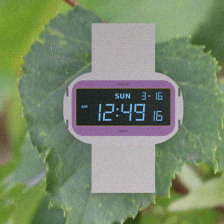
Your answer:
12:49:16
